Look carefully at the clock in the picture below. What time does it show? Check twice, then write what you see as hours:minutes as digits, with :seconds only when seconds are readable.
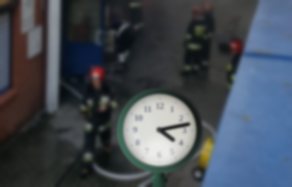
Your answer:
4:13
